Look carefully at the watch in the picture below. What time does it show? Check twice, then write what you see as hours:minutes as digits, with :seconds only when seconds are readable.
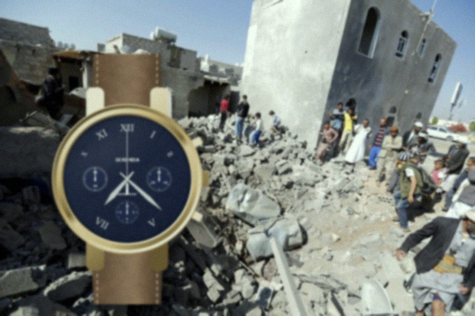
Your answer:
7:22
